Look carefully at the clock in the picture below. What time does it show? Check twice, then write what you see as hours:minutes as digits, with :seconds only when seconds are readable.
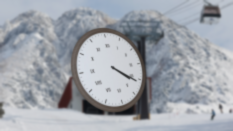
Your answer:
4:21
